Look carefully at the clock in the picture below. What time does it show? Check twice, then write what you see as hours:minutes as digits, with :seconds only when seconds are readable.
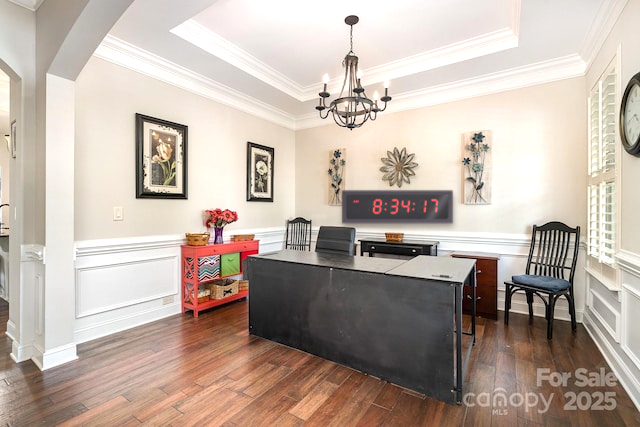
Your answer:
8:34:17
